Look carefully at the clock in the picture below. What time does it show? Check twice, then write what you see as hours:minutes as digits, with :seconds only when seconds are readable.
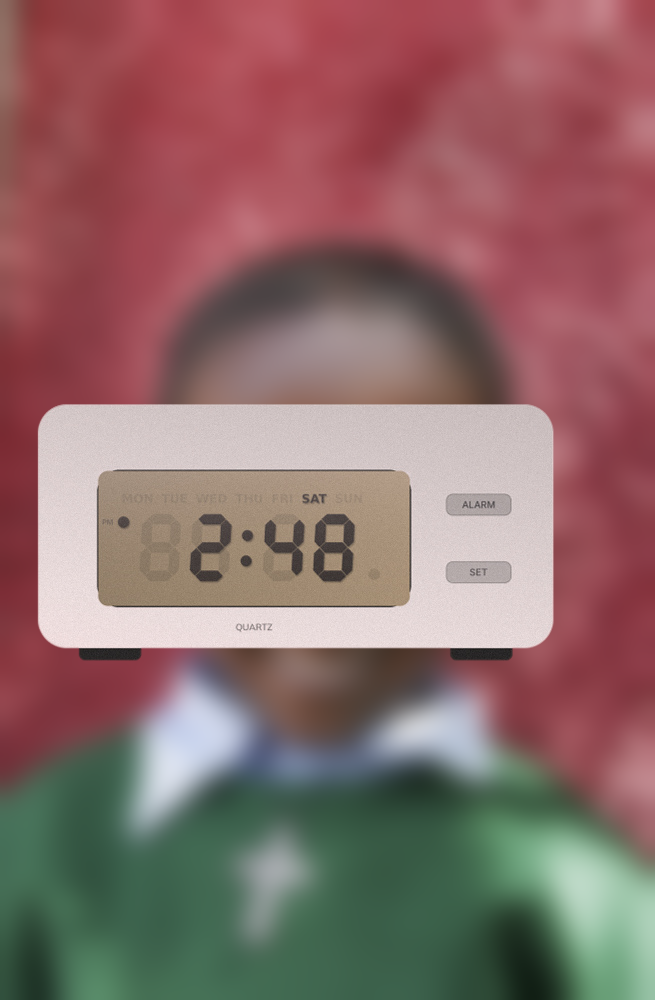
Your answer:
2:48
